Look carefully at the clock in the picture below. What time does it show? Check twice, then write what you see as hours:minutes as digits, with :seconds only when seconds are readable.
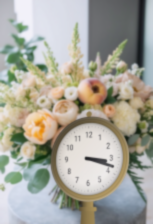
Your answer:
3:18
